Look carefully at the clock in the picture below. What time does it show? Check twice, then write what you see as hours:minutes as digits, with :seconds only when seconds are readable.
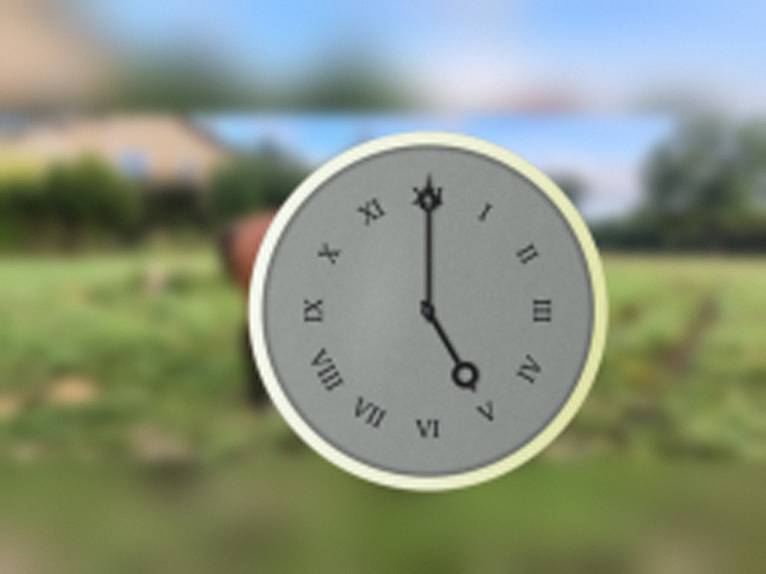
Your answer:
5:00
